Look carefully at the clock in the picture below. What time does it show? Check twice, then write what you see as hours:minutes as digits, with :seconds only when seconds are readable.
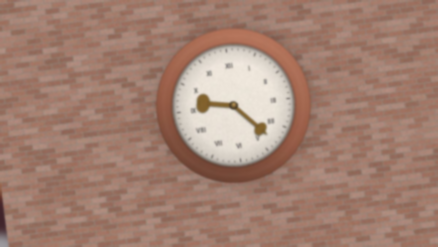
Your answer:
9:23
